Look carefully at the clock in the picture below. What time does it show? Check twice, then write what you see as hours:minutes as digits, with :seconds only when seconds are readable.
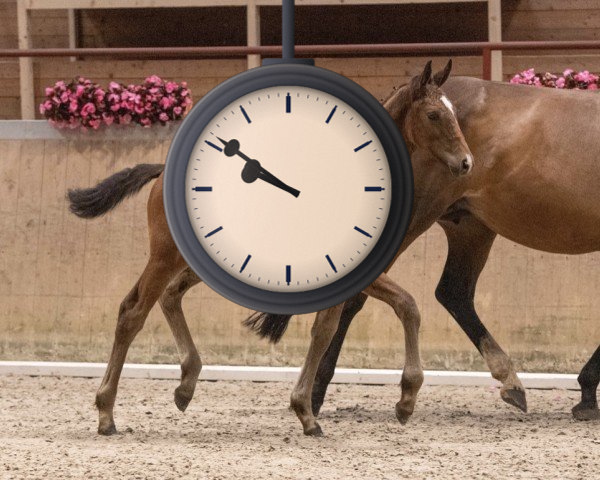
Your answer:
9:51
